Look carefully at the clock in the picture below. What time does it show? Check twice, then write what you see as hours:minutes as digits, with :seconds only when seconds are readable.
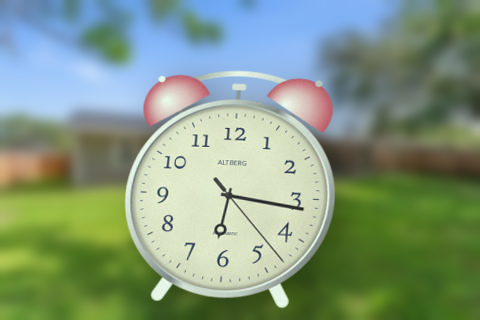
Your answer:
6:16:23
